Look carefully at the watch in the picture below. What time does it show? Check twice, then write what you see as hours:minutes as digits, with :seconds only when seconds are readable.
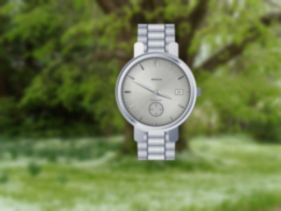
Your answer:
3:49
